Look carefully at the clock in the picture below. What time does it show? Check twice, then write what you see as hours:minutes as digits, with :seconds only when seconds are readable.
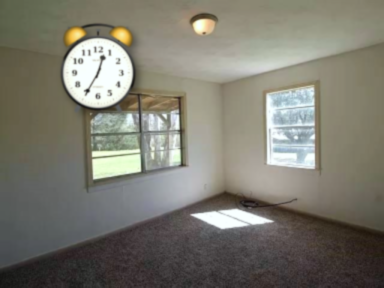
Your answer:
12:35
